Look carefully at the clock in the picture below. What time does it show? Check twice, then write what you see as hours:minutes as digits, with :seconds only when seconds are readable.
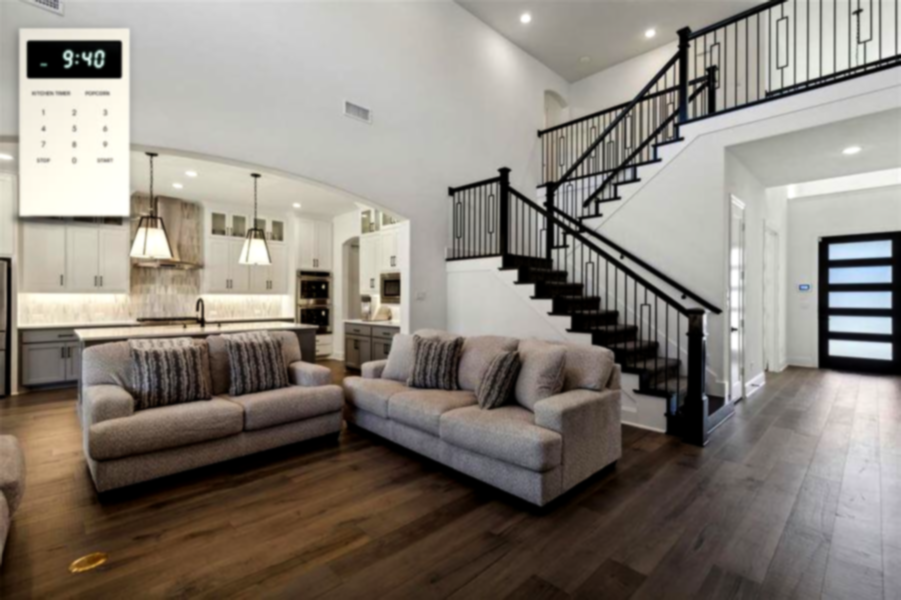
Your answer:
9:40
